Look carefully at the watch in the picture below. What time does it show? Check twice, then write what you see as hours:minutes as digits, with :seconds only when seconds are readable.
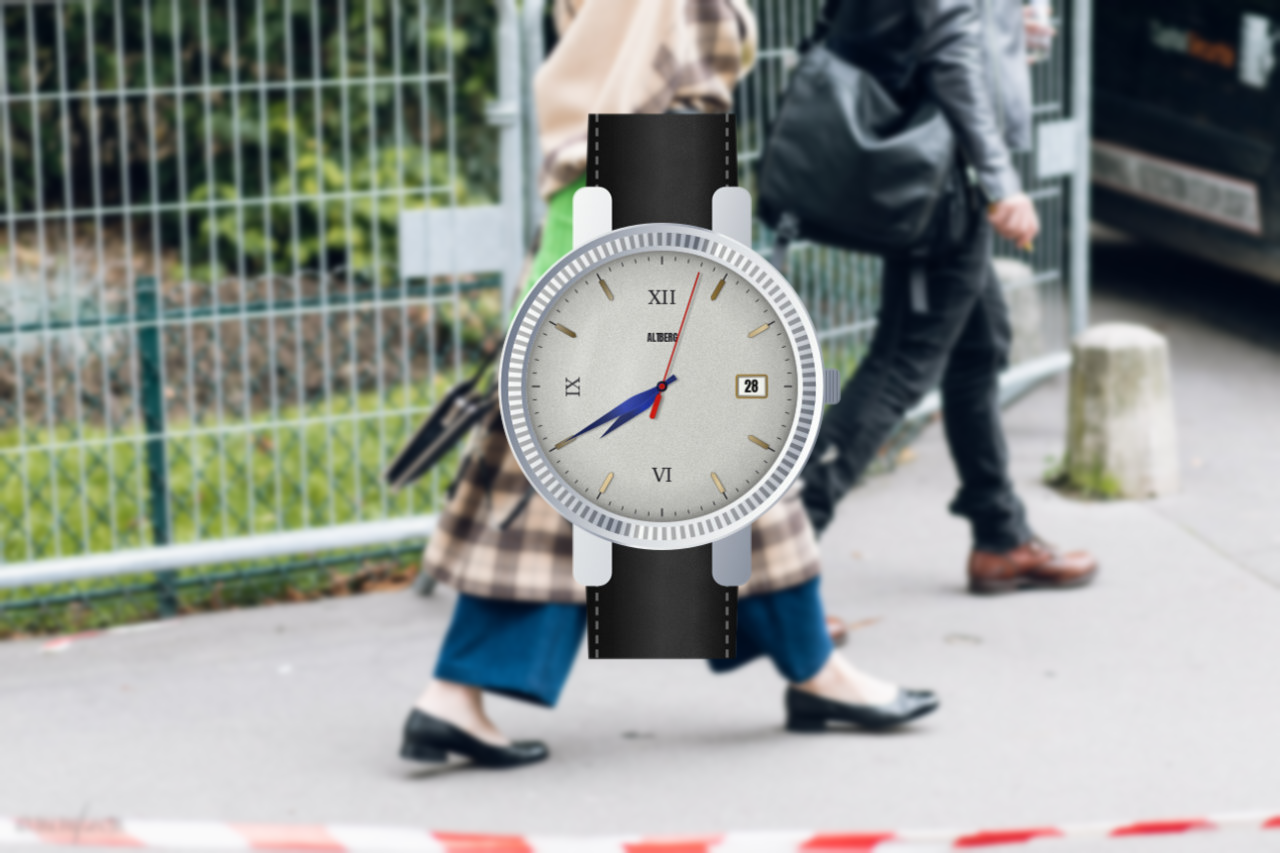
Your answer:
7:40:03
